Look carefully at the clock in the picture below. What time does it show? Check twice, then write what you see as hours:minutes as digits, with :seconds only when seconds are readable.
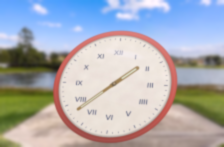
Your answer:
1:38
